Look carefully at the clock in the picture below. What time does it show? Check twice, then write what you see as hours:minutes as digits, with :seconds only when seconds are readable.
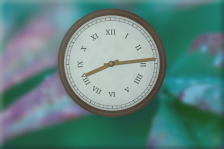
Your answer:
8:14
